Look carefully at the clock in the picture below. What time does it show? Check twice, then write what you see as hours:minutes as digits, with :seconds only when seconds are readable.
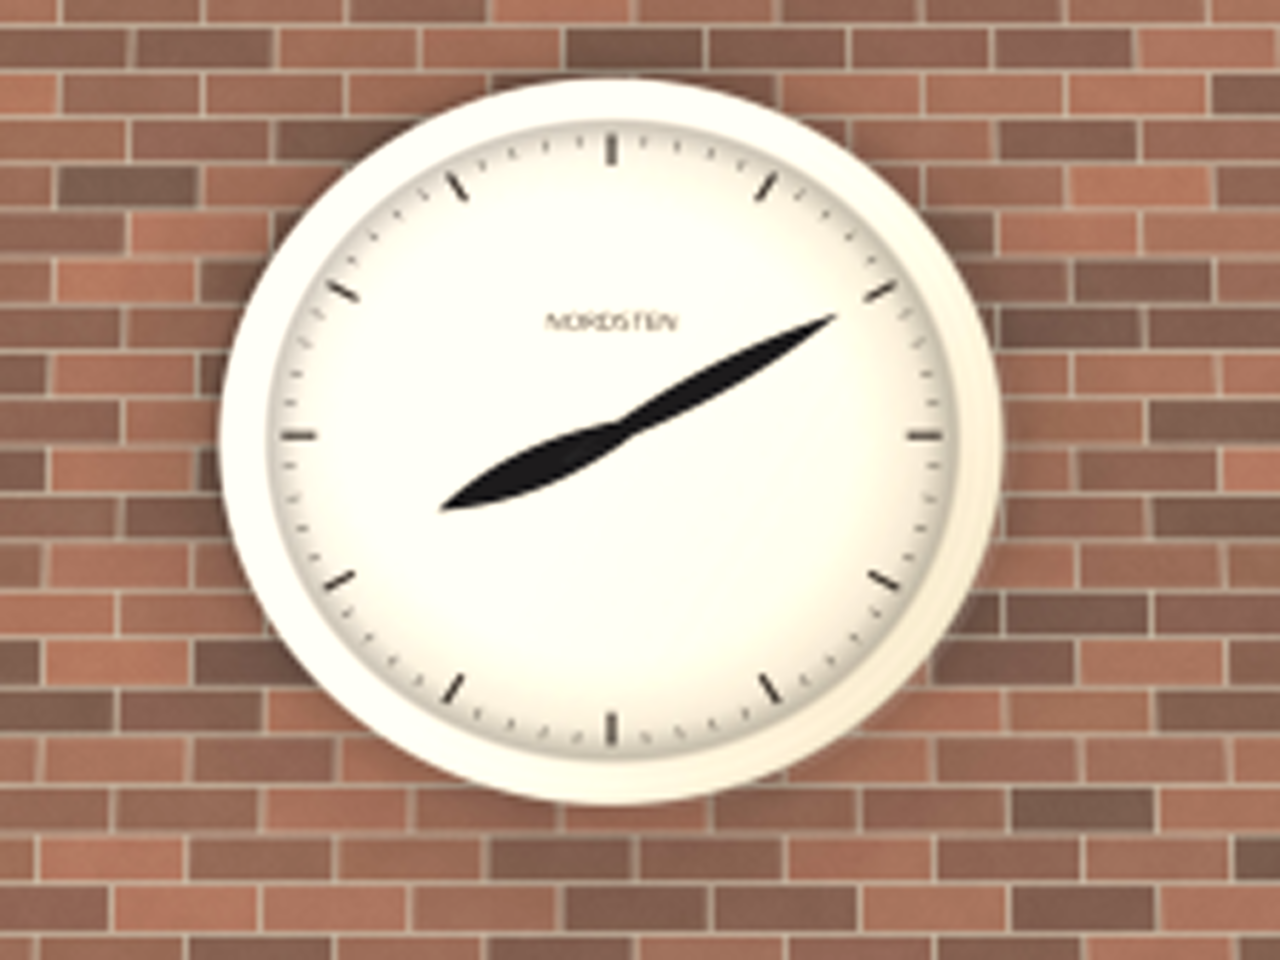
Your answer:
8:10
